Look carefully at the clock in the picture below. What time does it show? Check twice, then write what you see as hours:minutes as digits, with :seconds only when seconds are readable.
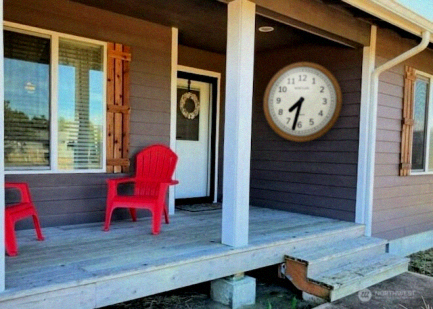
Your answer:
7:32
